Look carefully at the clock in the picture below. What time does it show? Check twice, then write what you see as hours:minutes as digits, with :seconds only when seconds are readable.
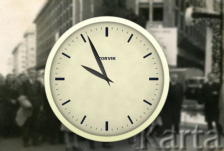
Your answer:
9:56
